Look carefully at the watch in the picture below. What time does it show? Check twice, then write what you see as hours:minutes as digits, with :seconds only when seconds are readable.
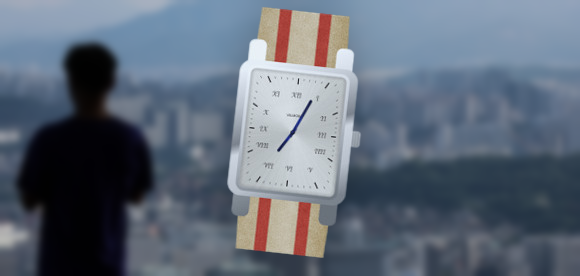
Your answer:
7:04
